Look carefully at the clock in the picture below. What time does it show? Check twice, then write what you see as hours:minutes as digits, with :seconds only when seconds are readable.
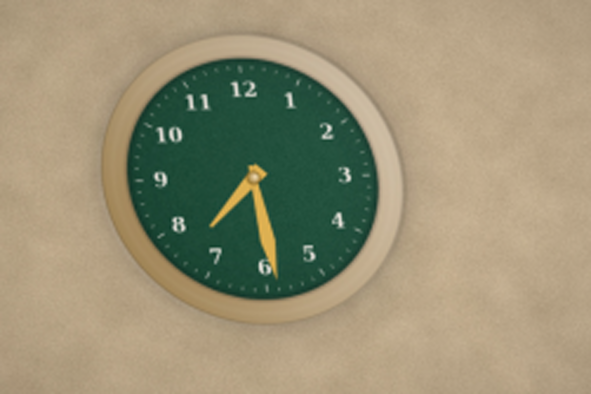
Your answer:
7:29
